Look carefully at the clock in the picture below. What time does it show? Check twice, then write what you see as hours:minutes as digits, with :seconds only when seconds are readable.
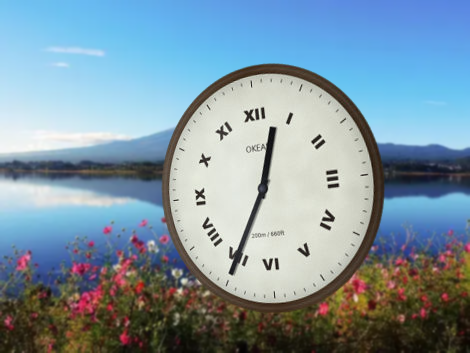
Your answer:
12:35
